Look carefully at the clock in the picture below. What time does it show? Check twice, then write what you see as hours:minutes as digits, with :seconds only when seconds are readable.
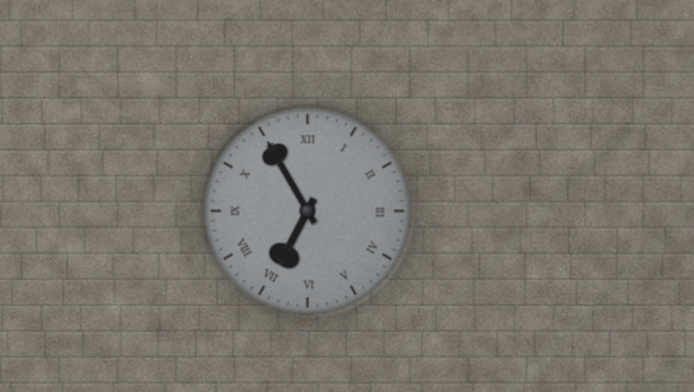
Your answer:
6:55
